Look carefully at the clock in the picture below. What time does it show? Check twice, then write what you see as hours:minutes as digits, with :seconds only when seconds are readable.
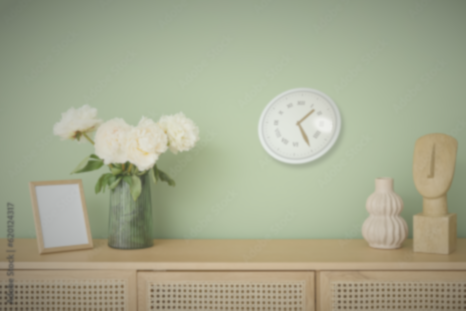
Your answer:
1:25
